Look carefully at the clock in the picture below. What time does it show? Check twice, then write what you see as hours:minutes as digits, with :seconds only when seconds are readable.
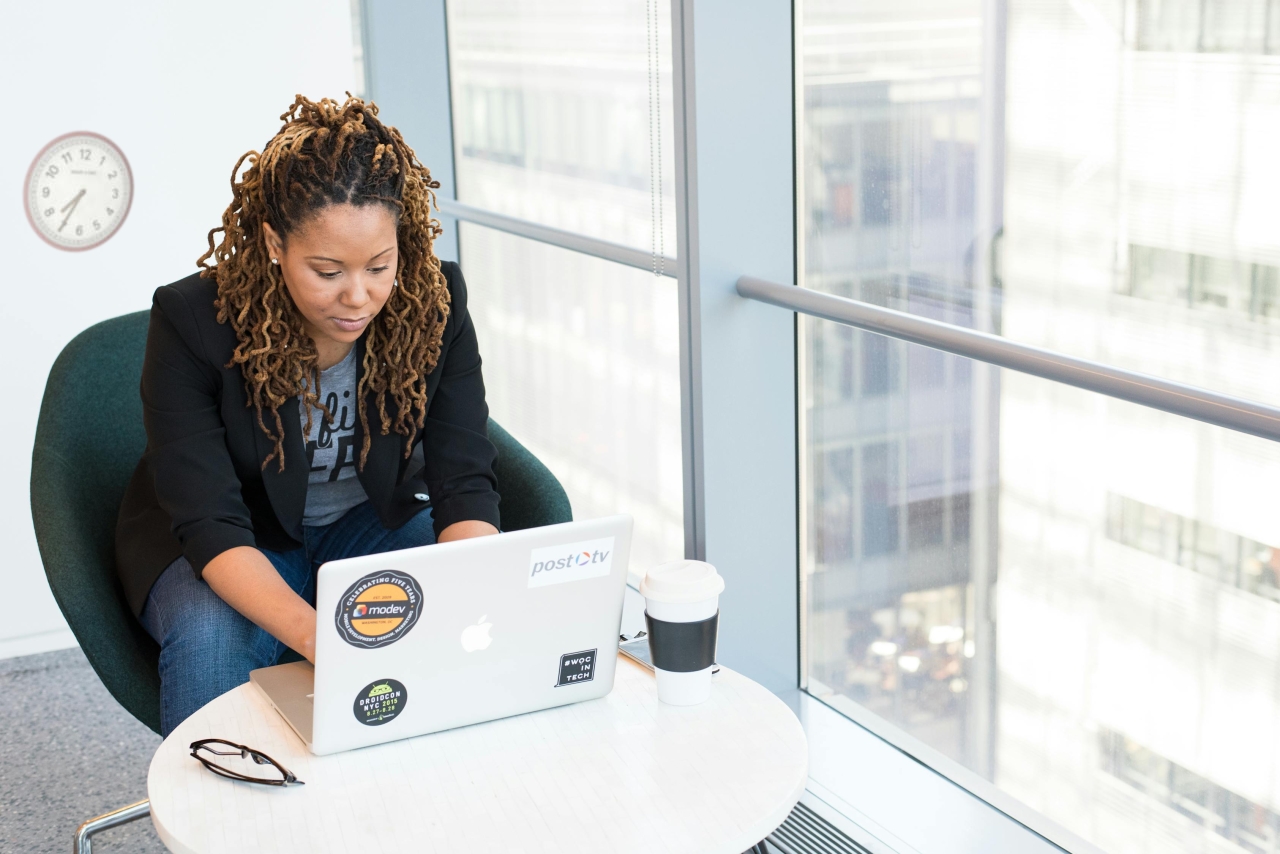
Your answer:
7:35
